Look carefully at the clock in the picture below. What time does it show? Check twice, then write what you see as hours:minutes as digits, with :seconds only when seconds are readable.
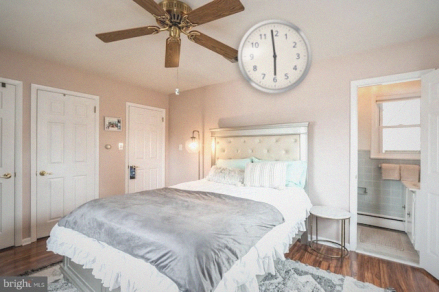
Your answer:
5:59
